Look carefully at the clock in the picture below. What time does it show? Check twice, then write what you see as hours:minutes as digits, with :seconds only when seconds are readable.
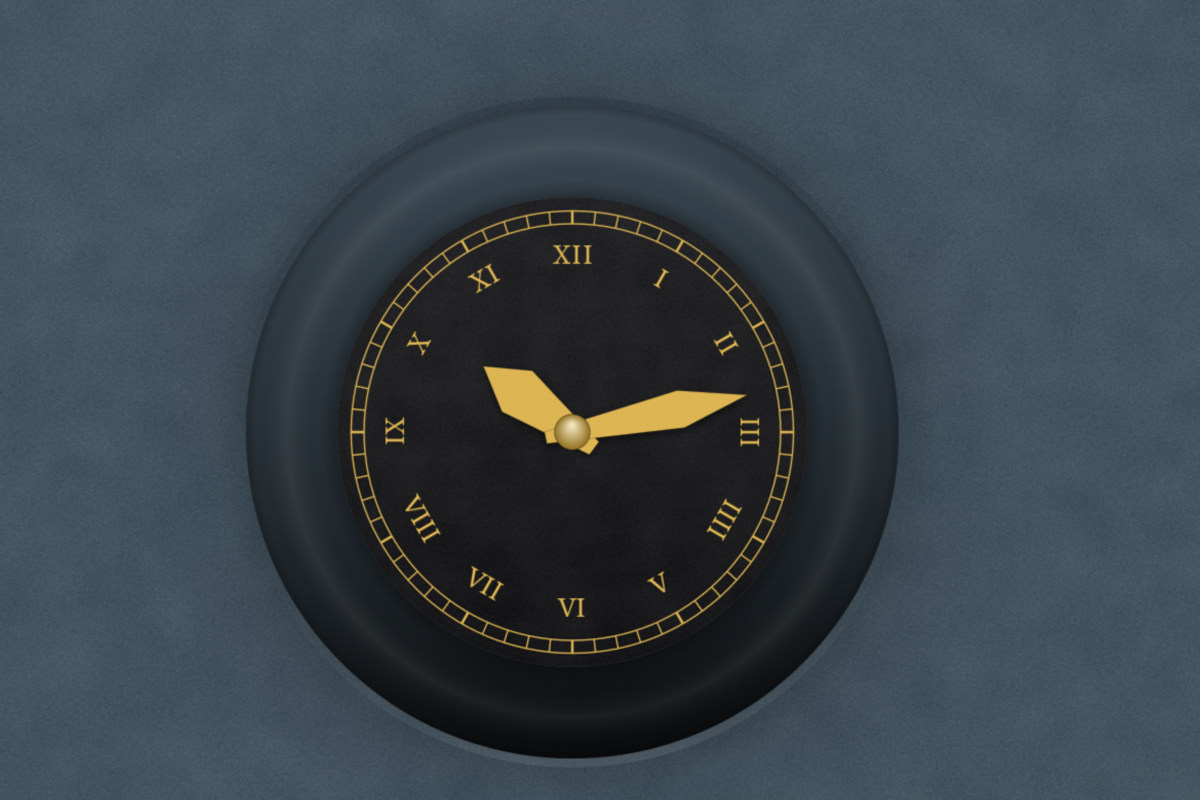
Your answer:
10:13
